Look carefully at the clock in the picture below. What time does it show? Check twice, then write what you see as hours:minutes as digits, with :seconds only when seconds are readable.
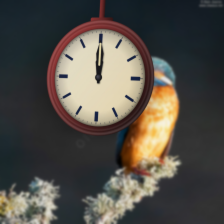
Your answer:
12:00
